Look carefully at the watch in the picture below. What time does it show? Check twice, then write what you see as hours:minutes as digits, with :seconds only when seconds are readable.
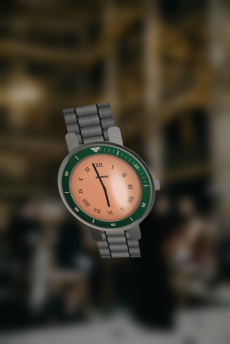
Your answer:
5:58
